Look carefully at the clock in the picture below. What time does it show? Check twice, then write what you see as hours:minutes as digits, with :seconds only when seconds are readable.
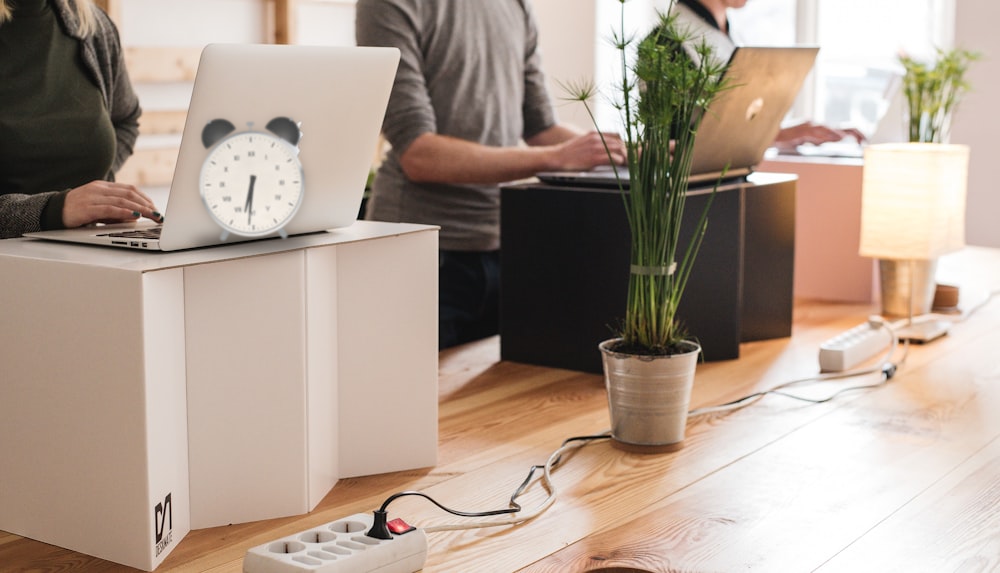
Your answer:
6:31
